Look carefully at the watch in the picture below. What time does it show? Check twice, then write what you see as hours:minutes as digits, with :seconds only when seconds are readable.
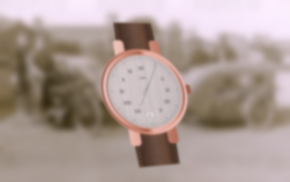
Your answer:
7:05
